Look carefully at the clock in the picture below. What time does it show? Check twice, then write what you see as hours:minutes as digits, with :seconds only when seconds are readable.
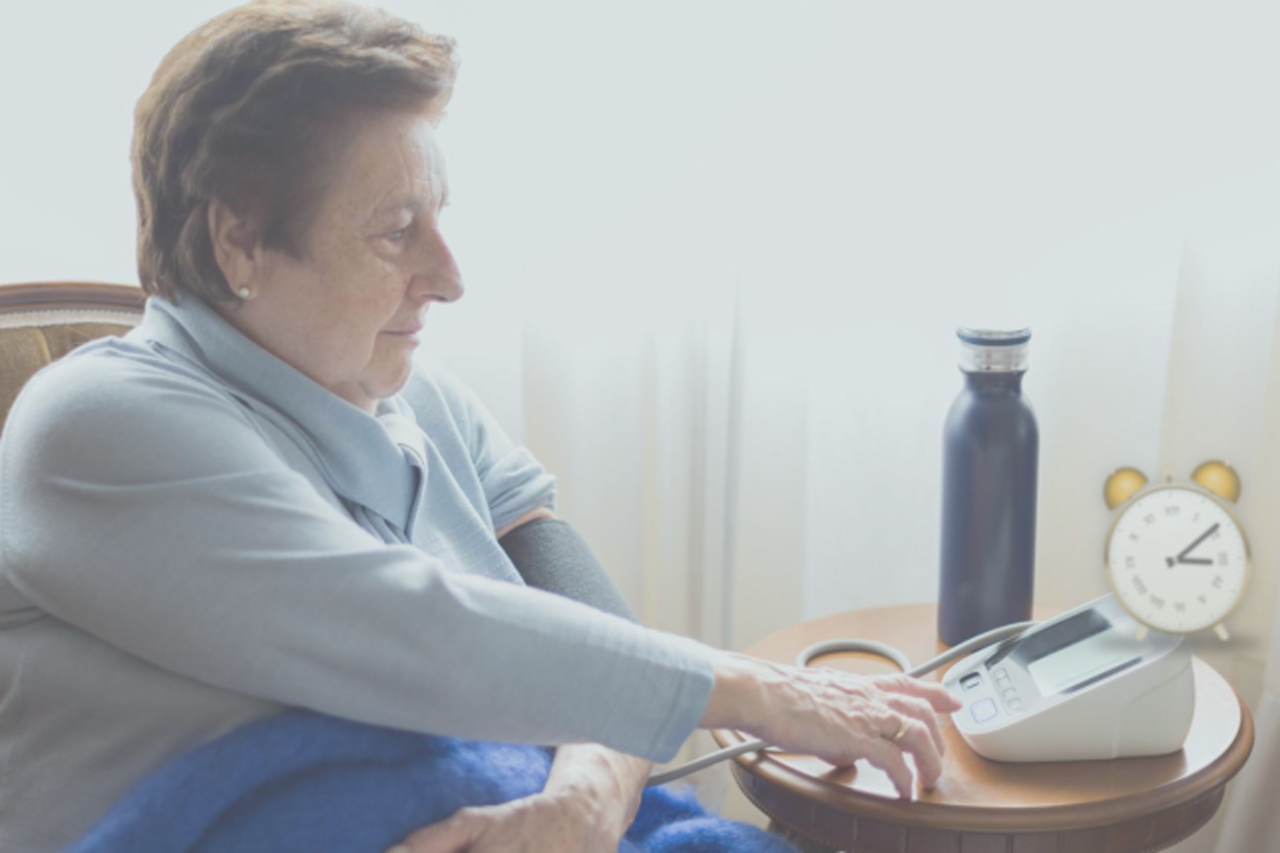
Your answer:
3:09
